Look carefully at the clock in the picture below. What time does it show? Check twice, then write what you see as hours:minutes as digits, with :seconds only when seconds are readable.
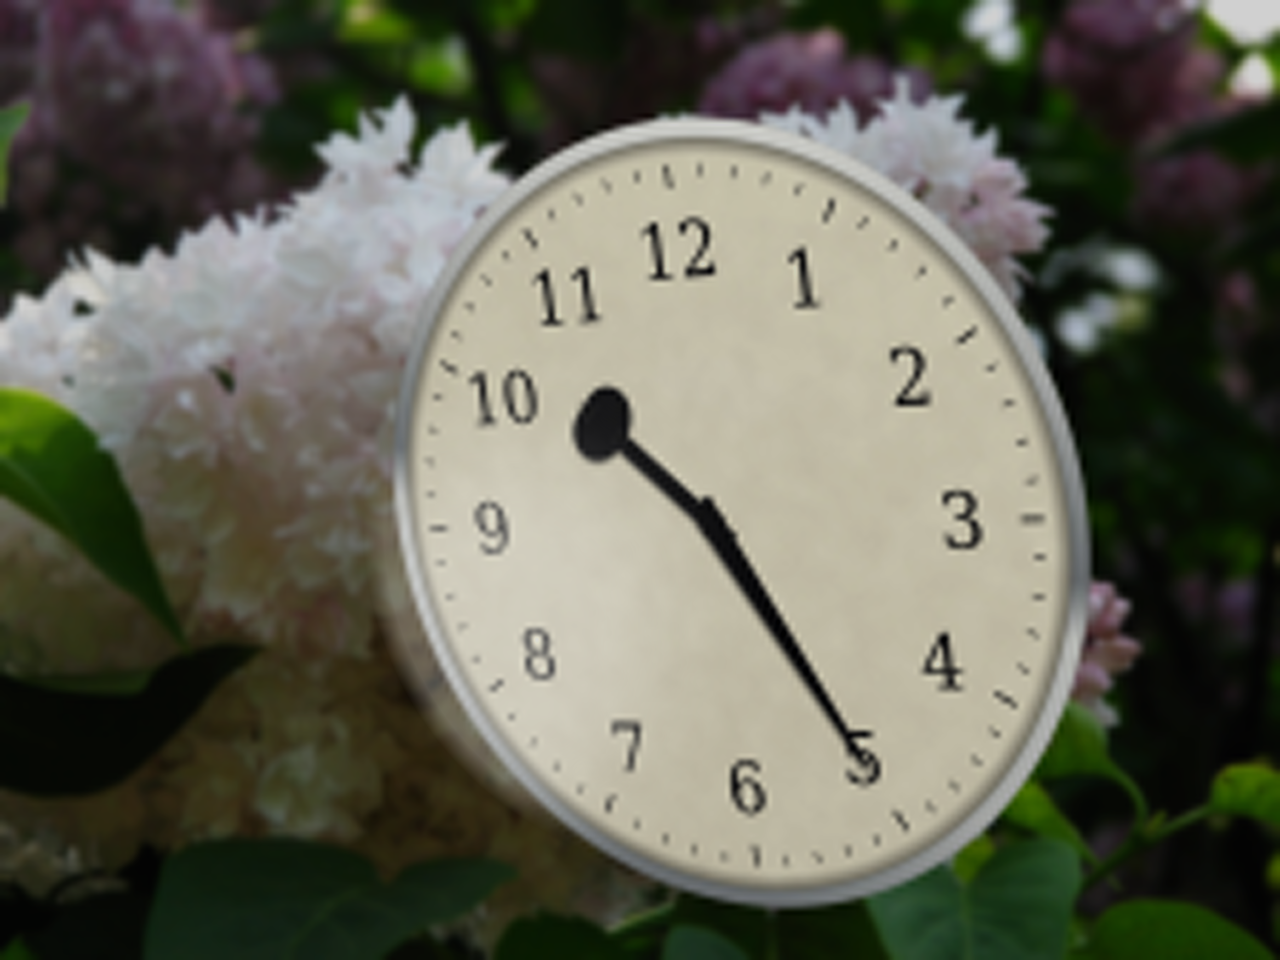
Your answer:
10:25
